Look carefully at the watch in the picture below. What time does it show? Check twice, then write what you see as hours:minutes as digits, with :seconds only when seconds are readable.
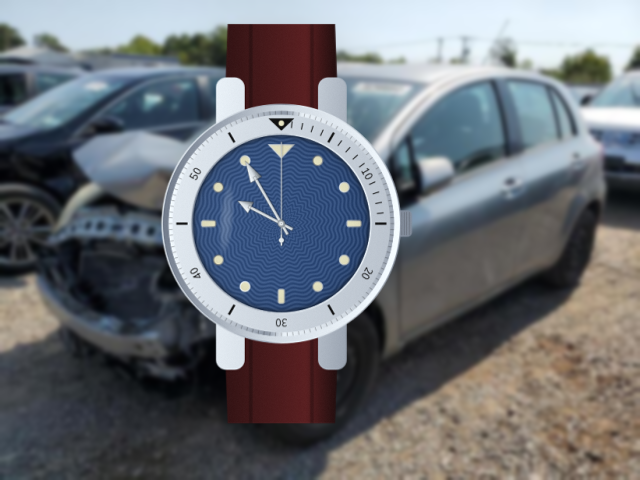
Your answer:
9:55:00
